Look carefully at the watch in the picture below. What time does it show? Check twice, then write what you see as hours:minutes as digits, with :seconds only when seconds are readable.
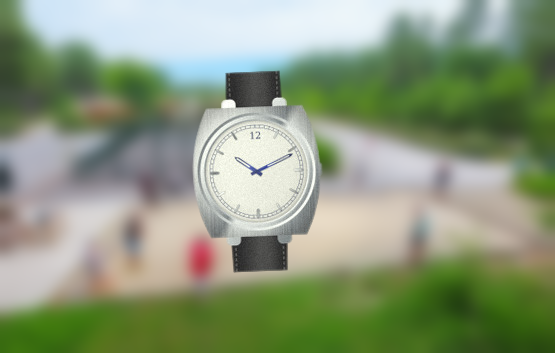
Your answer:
10:11
